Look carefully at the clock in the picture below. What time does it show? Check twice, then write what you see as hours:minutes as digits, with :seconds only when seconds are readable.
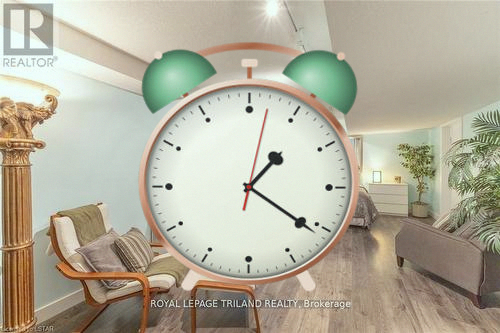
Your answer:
1:21:02
